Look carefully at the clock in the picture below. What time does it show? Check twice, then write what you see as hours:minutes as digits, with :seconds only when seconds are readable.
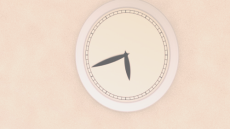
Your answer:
5:42
